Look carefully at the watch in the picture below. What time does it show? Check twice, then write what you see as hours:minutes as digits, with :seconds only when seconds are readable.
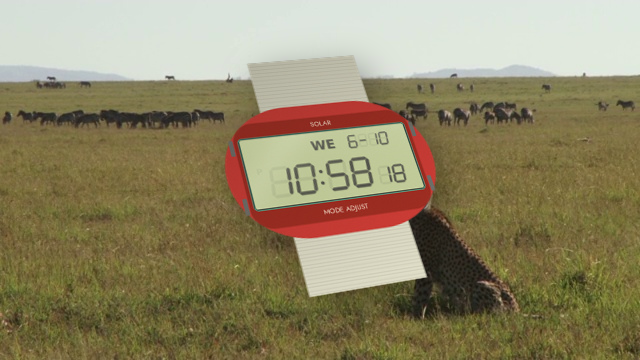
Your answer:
10:58:18
